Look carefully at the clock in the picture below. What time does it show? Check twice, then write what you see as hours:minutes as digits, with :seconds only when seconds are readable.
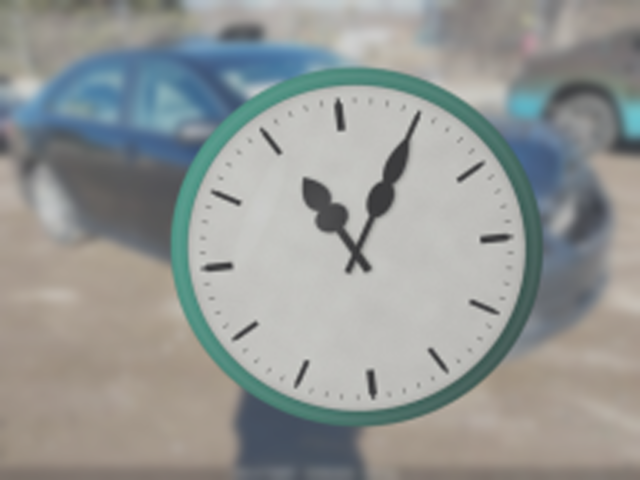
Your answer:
11:05
